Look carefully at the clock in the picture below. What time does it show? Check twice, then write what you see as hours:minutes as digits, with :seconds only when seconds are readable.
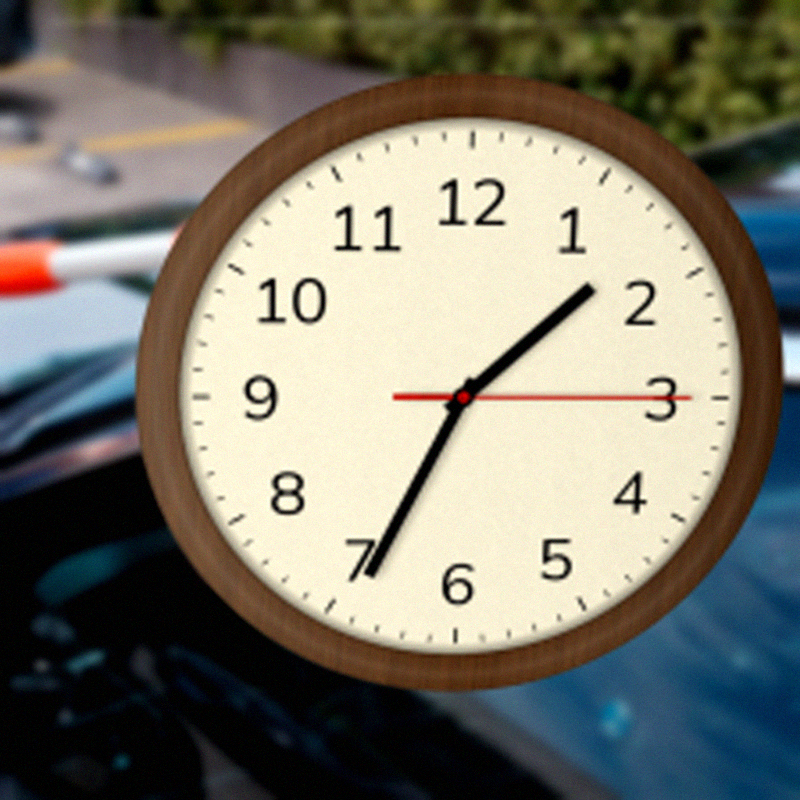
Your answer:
1:34:15
